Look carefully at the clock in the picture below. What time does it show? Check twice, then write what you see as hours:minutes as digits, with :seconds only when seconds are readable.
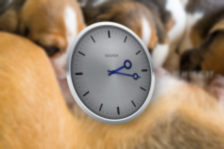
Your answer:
2:17
